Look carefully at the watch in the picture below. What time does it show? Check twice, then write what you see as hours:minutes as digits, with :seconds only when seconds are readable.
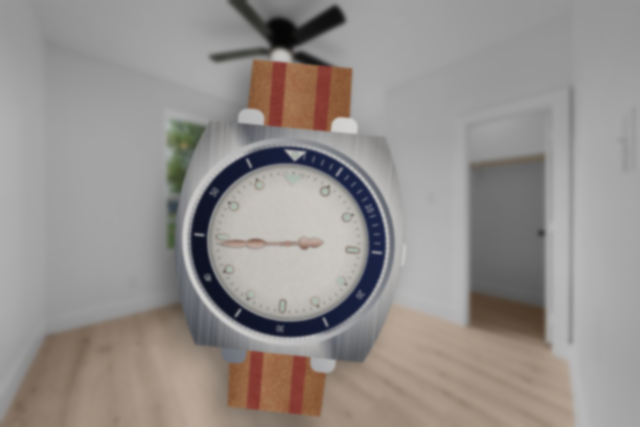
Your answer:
2:44
